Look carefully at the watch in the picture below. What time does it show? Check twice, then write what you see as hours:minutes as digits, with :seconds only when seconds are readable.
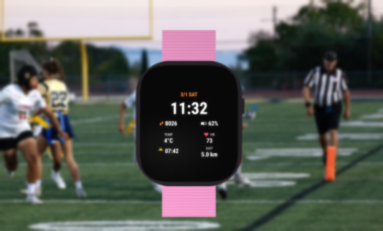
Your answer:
11:32
